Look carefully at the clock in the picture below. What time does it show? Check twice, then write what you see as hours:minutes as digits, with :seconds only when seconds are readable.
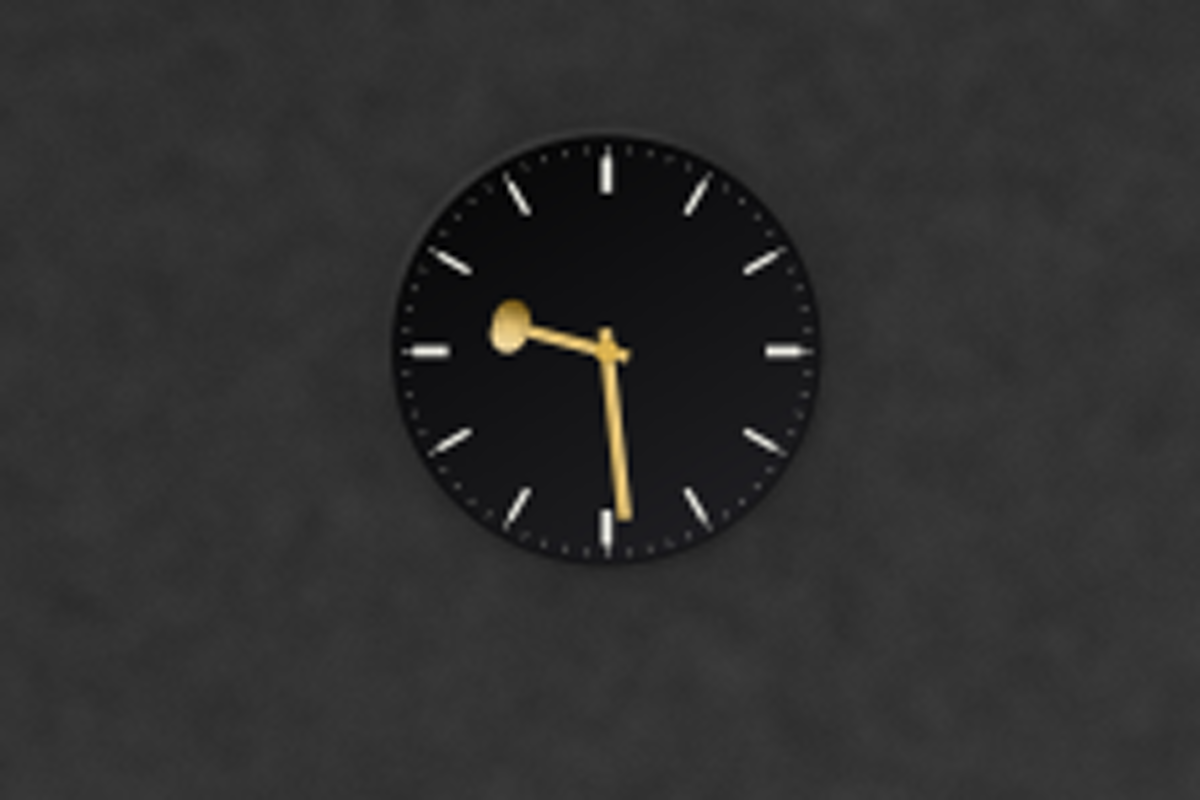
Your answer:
9:29
